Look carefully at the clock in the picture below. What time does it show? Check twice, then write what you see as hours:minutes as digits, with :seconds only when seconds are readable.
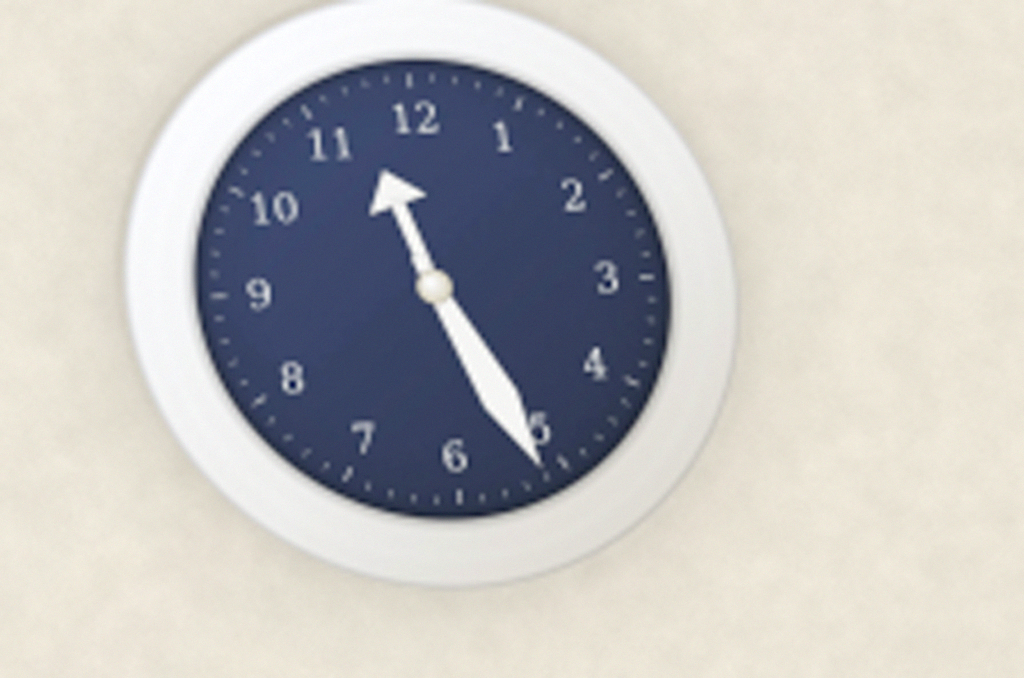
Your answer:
11:26
